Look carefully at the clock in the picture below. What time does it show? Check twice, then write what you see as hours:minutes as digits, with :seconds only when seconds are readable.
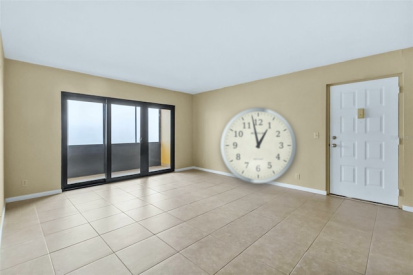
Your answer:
12:58
